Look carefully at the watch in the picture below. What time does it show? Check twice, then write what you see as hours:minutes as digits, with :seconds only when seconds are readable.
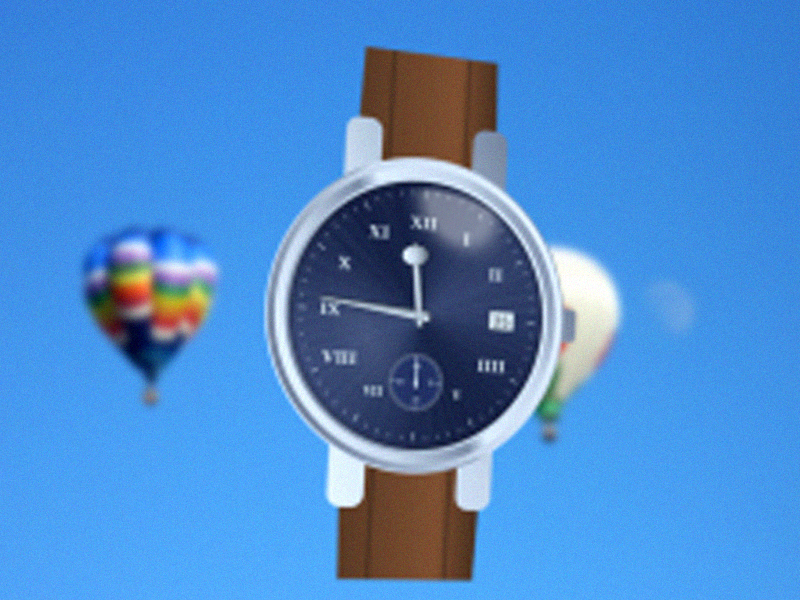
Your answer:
11:46
